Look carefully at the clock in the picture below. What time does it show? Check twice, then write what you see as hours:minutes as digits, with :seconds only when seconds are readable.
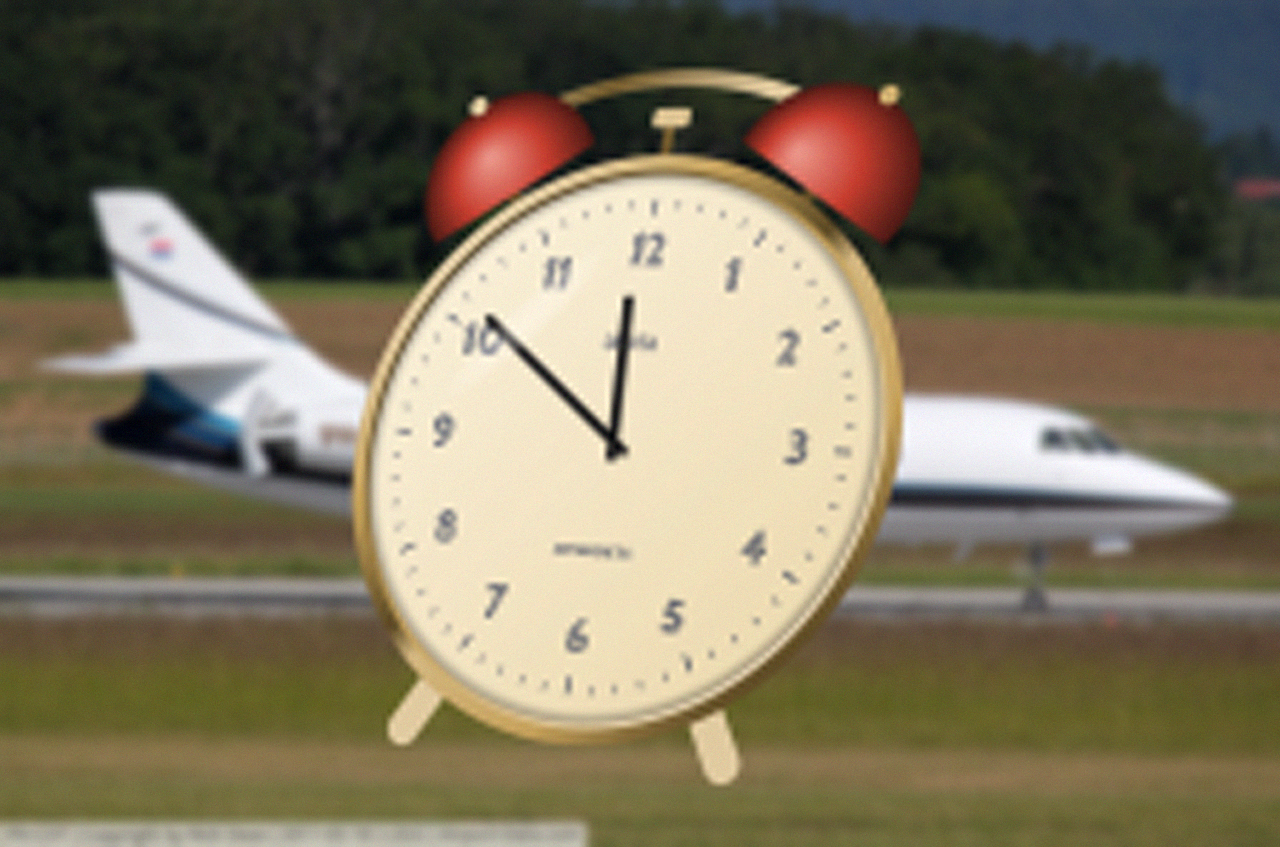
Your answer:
11:51
